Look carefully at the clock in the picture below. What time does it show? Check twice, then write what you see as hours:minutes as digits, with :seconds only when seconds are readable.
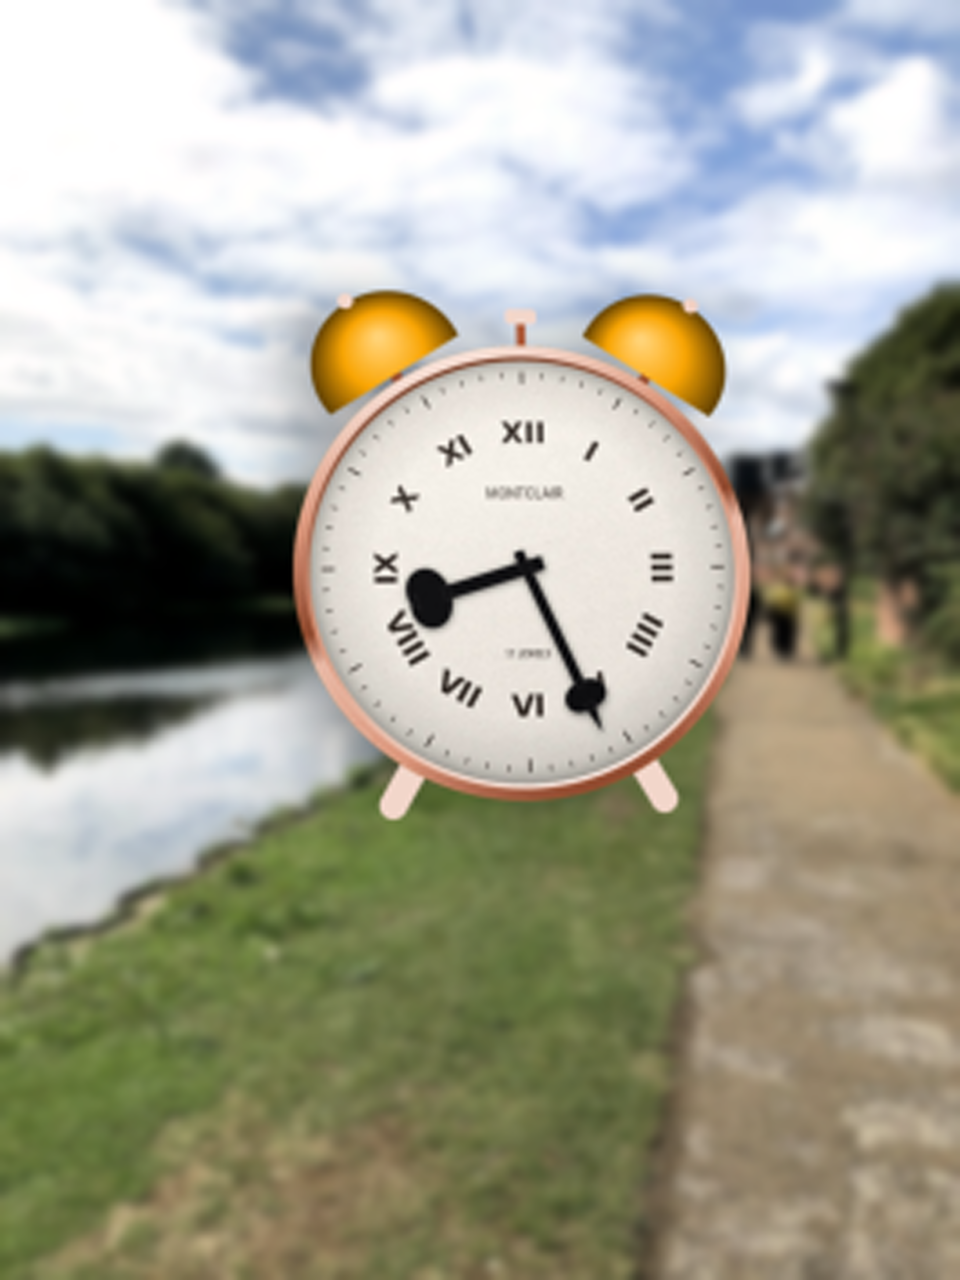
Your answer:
8:26
